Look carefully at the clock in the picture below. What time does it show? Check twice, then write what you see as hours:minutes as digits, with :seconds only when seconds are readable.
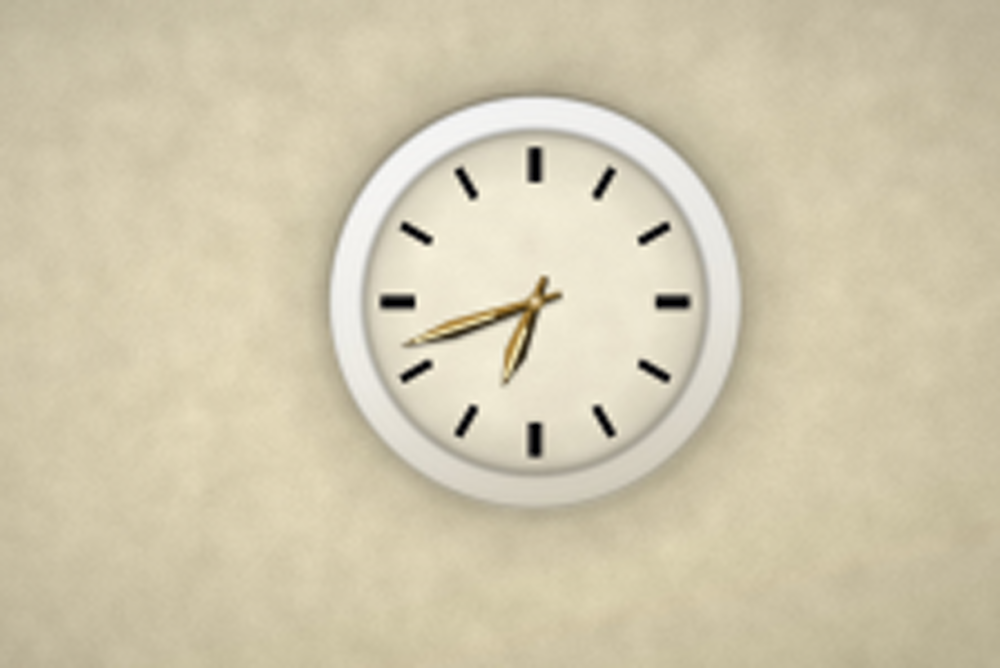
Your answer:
6:42
